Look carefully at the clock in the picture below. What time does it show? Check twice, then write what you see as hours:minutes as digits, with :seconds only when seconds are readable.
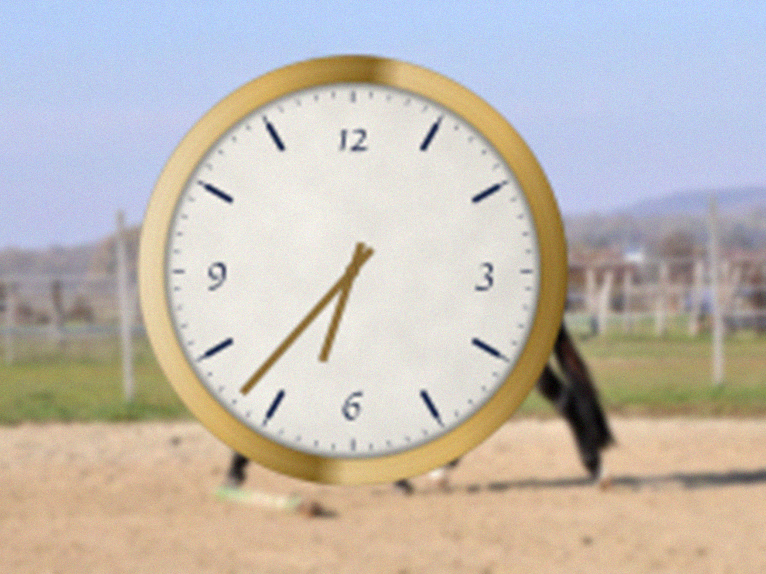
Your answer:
6:37
